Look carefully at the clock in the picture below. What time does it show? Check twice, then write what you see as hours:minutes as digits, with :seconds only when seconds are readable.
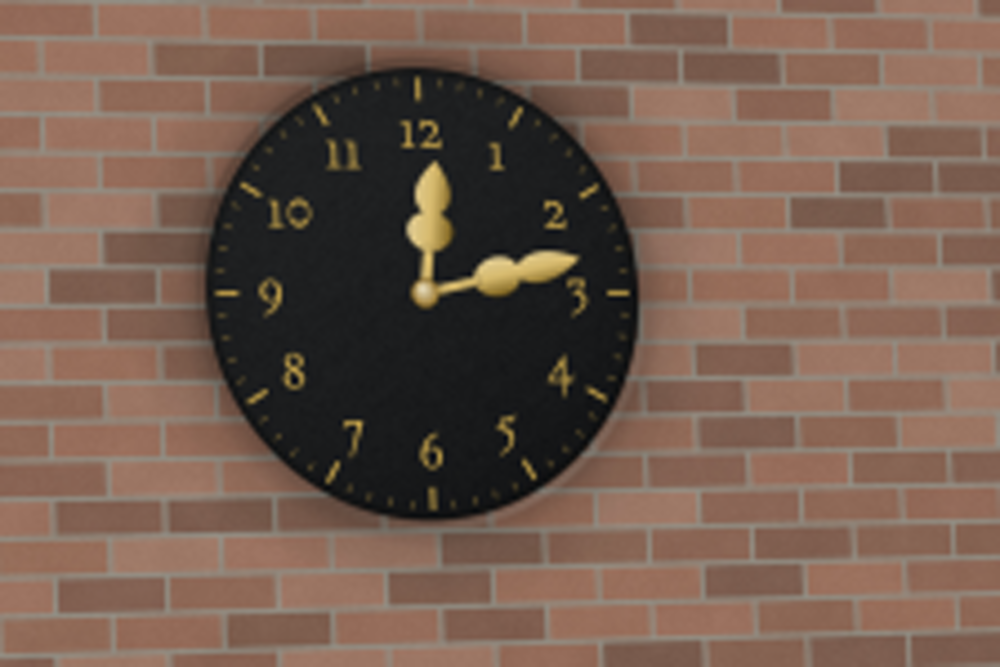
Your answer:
12:13
